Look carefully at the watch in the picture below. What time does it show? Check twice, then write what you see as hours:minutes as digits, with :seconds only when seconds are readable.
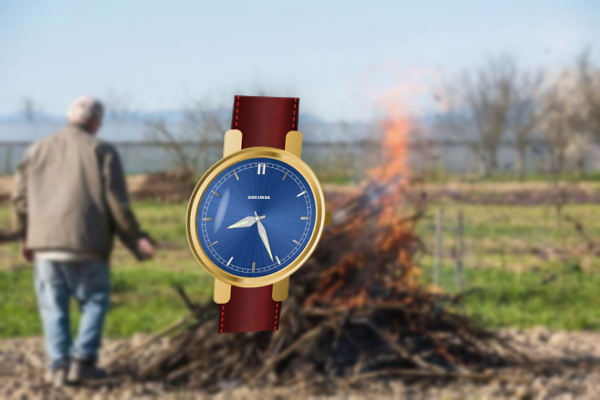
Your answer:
8:26
